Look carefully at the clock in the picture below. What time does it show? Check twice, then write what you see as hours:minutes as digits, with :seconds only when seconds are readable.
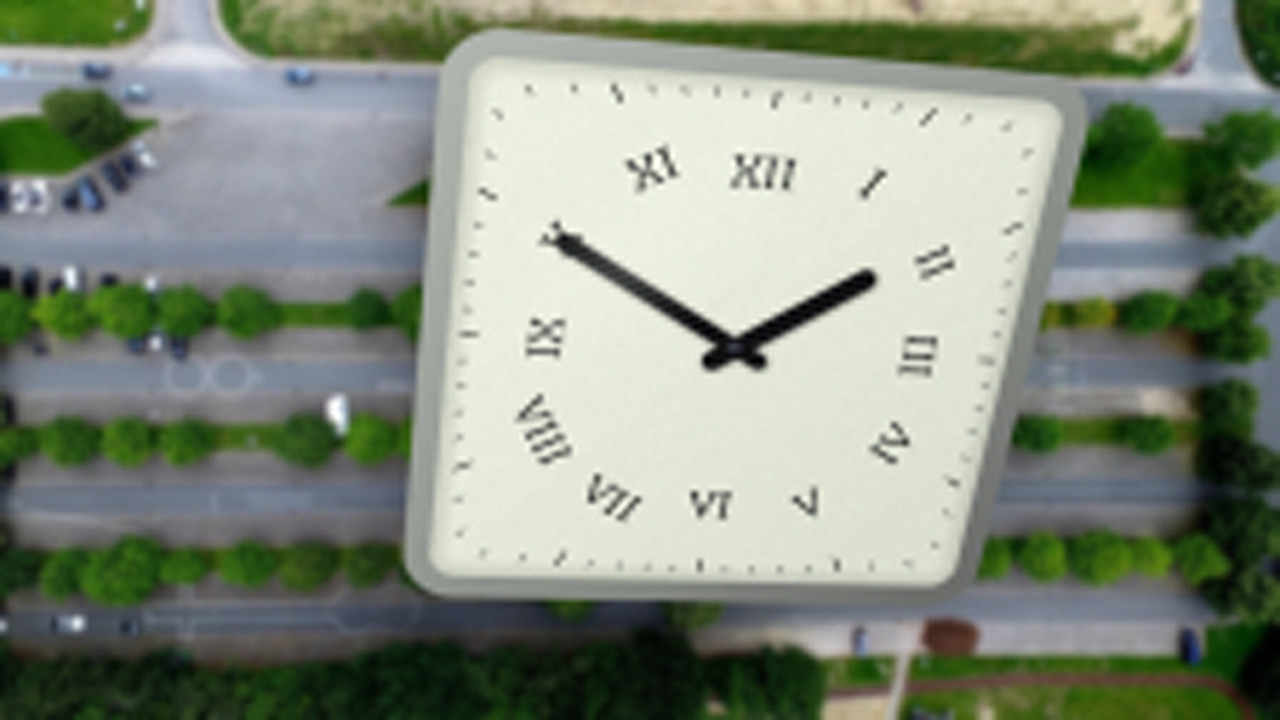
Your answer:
1:50
